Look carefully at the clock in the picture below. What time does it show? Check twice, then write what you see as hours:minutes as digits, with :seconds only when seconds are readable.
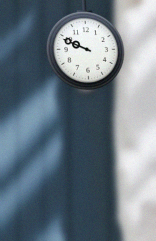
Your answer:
9:49
